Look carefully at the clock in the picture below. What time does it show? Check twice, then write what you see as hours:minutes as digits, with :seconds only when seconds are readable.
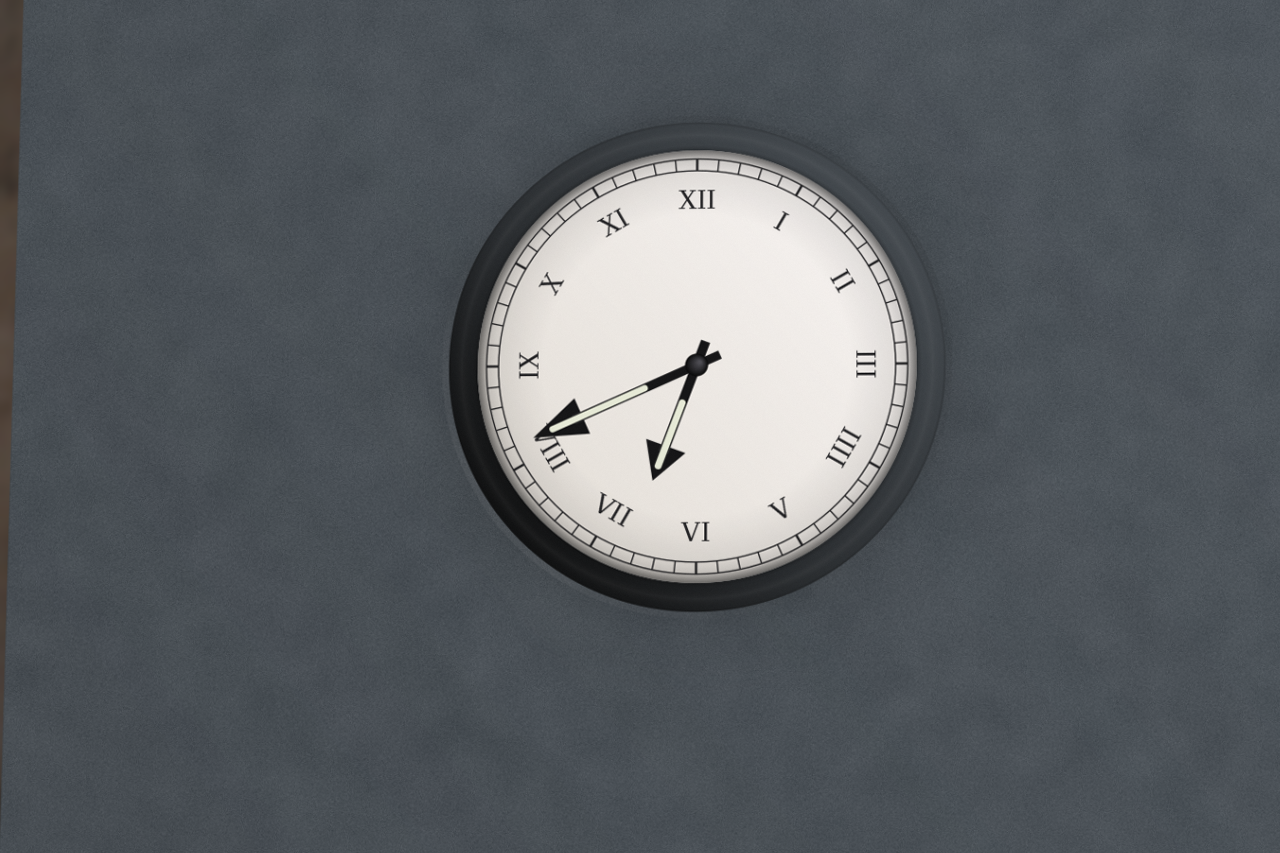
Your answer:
6:41
